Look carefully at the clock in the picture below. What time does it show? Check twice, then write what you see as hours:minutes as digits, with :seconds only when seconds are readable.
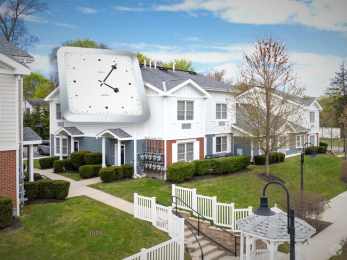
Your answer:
4:06
